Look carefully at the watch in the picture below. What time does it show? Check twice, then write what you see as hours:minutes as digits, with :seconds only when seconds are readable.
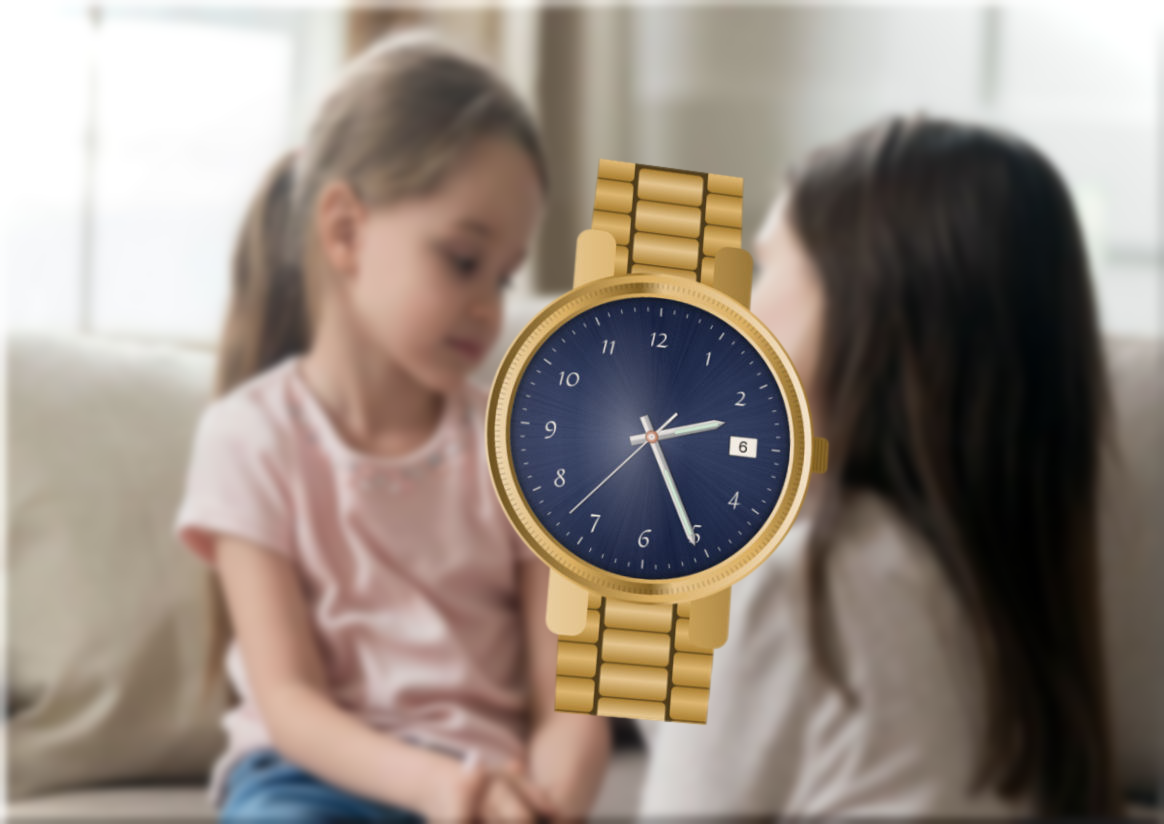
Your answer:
2:25:37
